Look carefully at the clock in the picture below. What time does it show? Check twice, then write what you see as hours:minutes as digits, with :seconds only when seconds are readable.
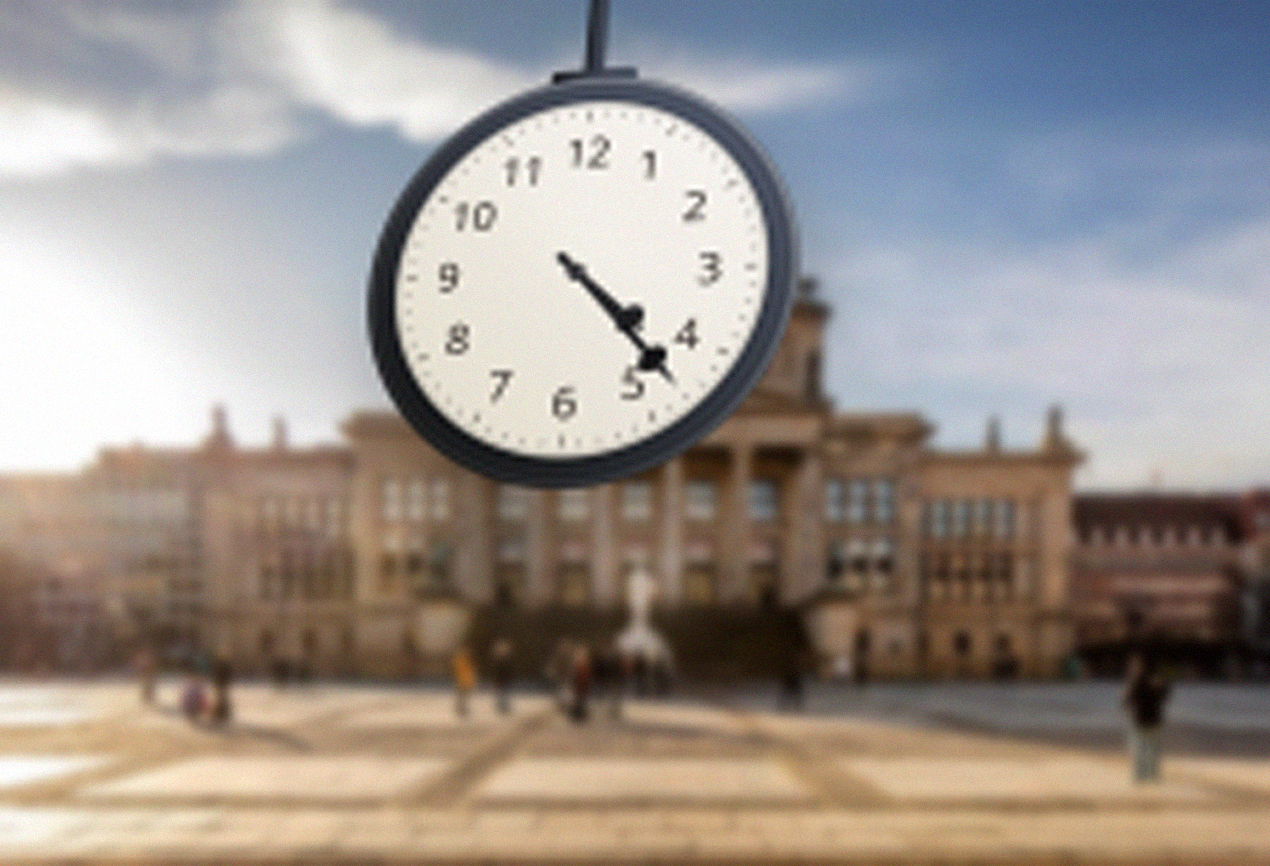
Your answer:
4:23
